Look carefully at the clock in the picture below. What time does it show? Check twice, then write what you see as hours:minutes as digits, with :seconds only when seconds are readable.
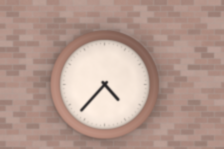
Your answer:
4:37
